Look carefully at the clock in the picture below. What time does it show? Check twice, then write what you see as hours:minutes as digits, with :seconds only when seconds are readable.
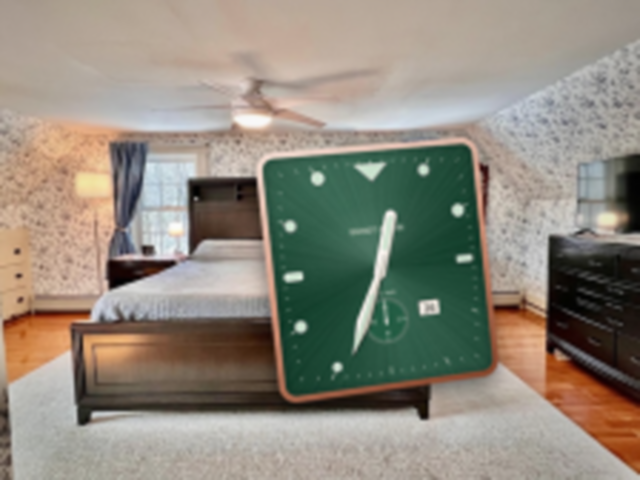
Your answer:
12:34
